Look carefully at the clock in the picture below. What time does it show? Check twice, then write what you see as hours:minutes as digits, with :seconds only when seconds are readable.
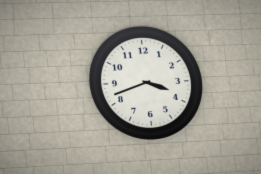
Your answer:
3:42
